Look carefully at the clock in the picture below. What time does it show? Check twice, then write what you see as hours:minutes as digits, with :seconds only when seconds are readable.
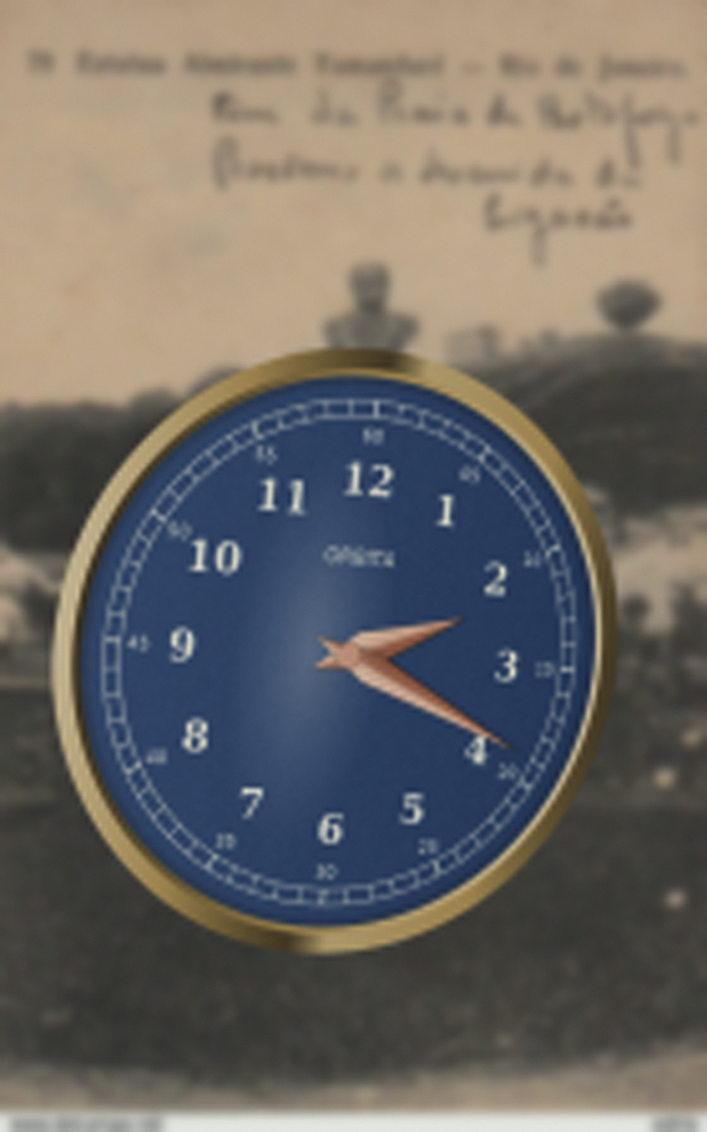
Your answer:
2:19
